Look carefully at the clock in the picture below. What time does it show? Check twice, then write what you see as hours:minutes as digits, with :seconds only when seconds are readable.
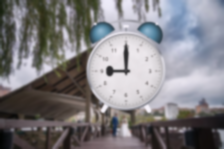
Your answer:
9:00
